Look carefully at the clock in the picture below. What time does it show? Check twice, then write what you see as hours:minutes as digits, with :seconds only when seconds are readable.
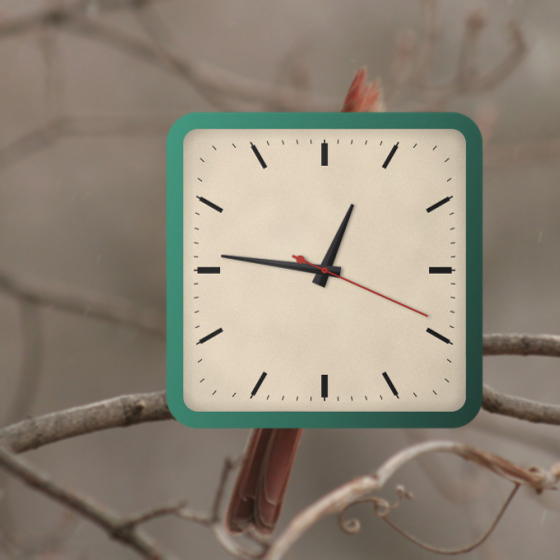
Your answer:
12:46:19
